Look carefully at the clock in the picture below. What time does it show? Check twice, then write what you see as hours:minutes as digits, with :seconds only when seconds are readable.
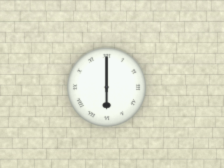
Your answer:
6:00
